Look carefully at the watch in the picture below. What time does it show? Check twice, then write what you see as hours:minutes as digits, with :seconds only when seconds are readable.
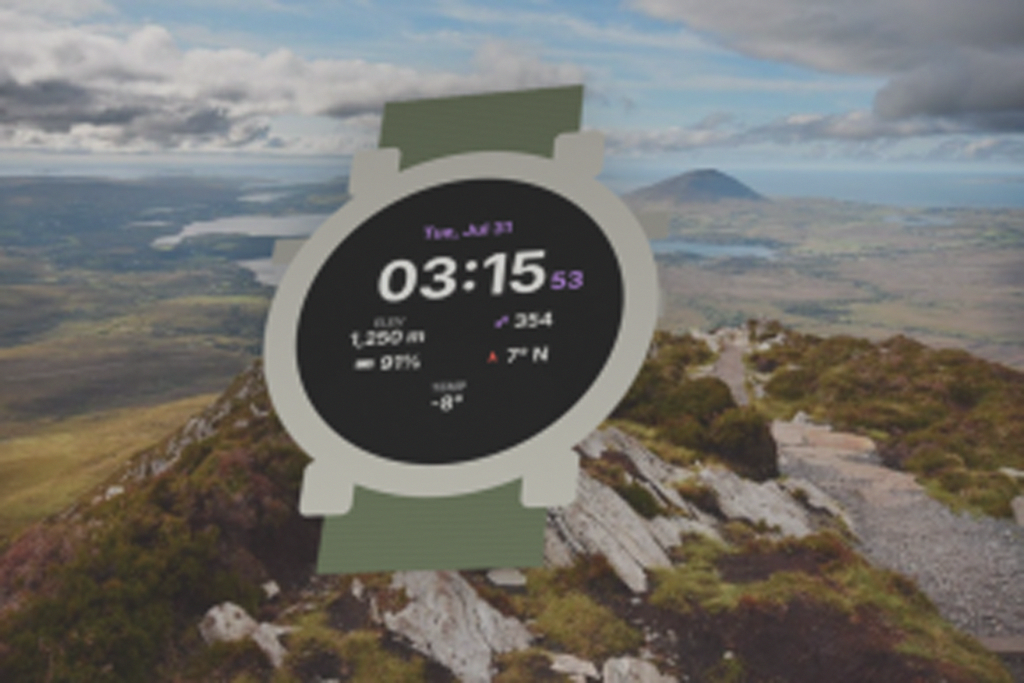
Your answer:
3:15
